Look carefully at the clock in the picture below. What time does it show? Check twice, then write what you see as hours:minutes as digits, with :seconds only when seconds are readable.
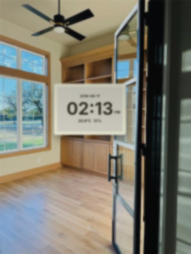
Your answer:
2:13
